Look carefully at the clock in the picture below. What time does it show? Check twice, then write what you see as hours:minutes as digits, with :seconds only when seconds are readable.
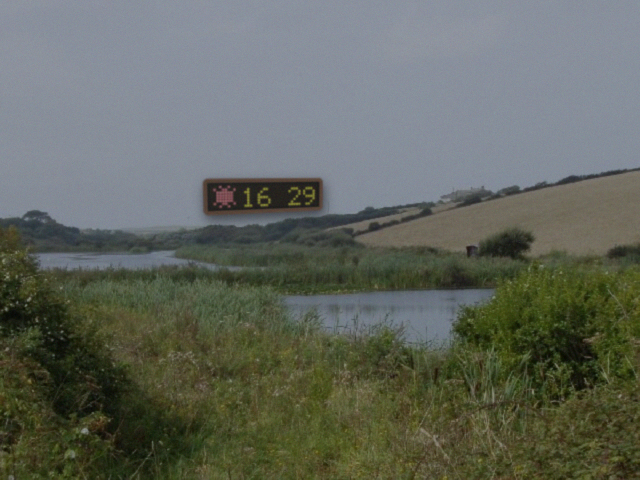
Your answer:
16:29
